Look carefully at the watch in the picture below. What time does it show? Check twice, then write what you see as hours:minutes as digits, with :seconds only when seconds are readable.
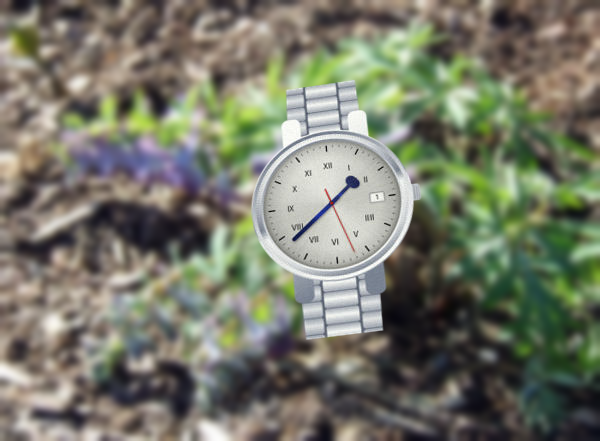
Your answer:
1:38:27
